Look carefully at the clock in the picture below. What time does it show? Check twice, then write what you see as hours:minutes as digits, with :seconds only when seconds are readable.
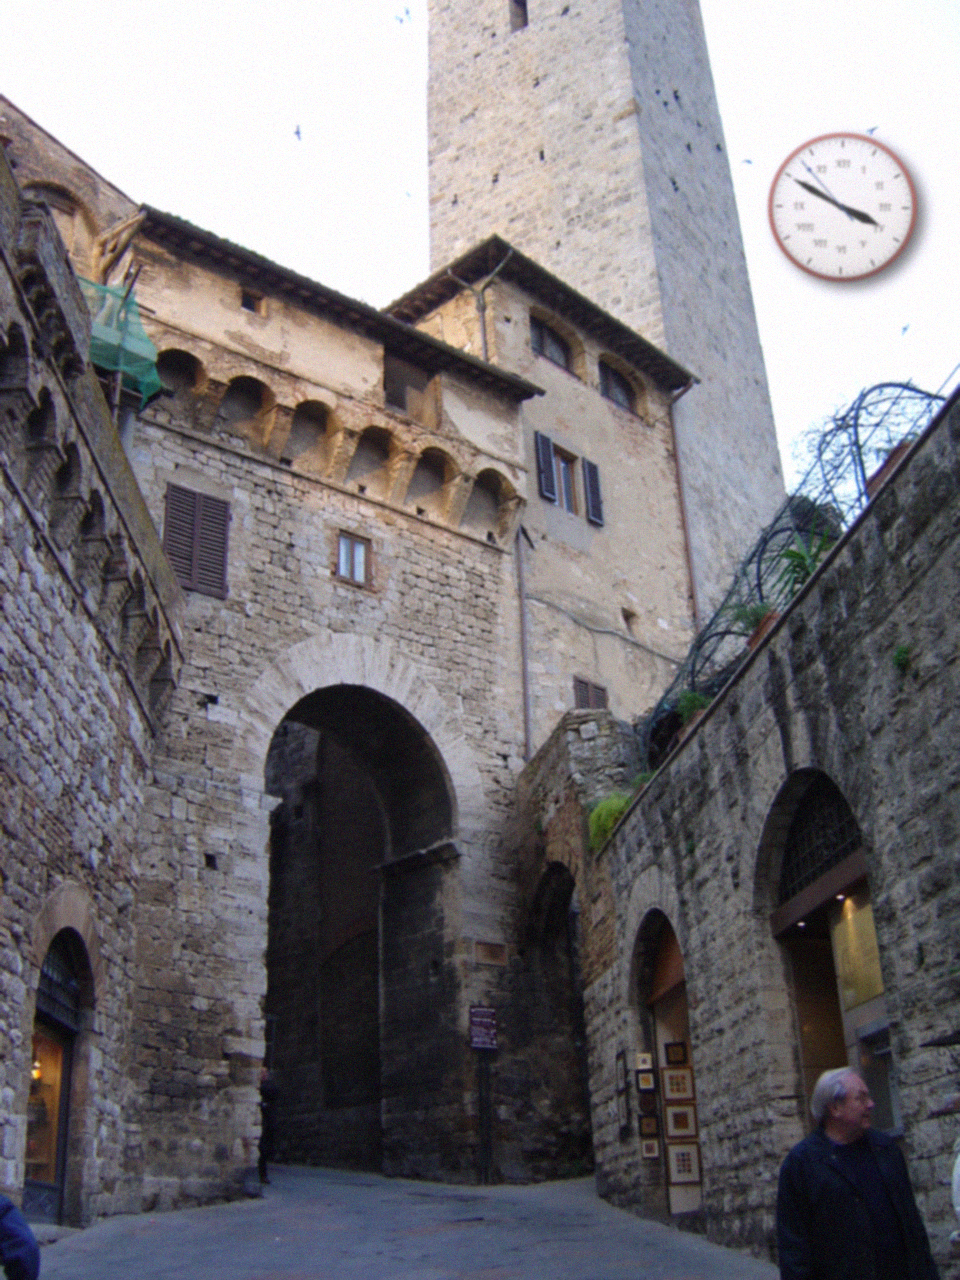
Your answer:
3:49:53
